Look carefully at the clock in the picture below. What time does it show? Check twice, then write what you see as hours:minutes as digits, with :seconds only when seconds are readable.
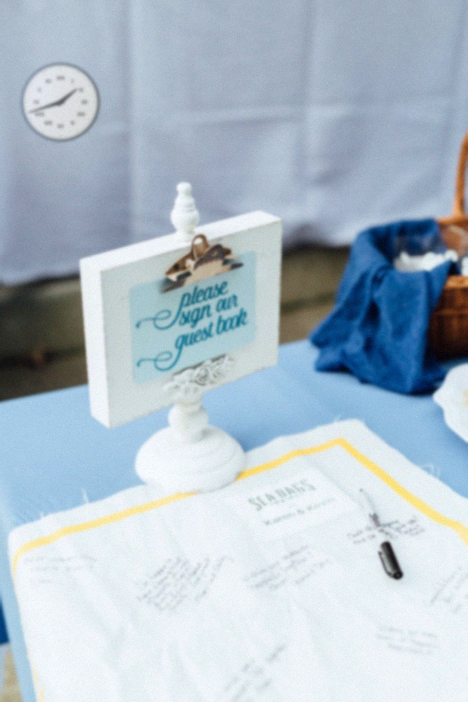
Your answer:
1:42
